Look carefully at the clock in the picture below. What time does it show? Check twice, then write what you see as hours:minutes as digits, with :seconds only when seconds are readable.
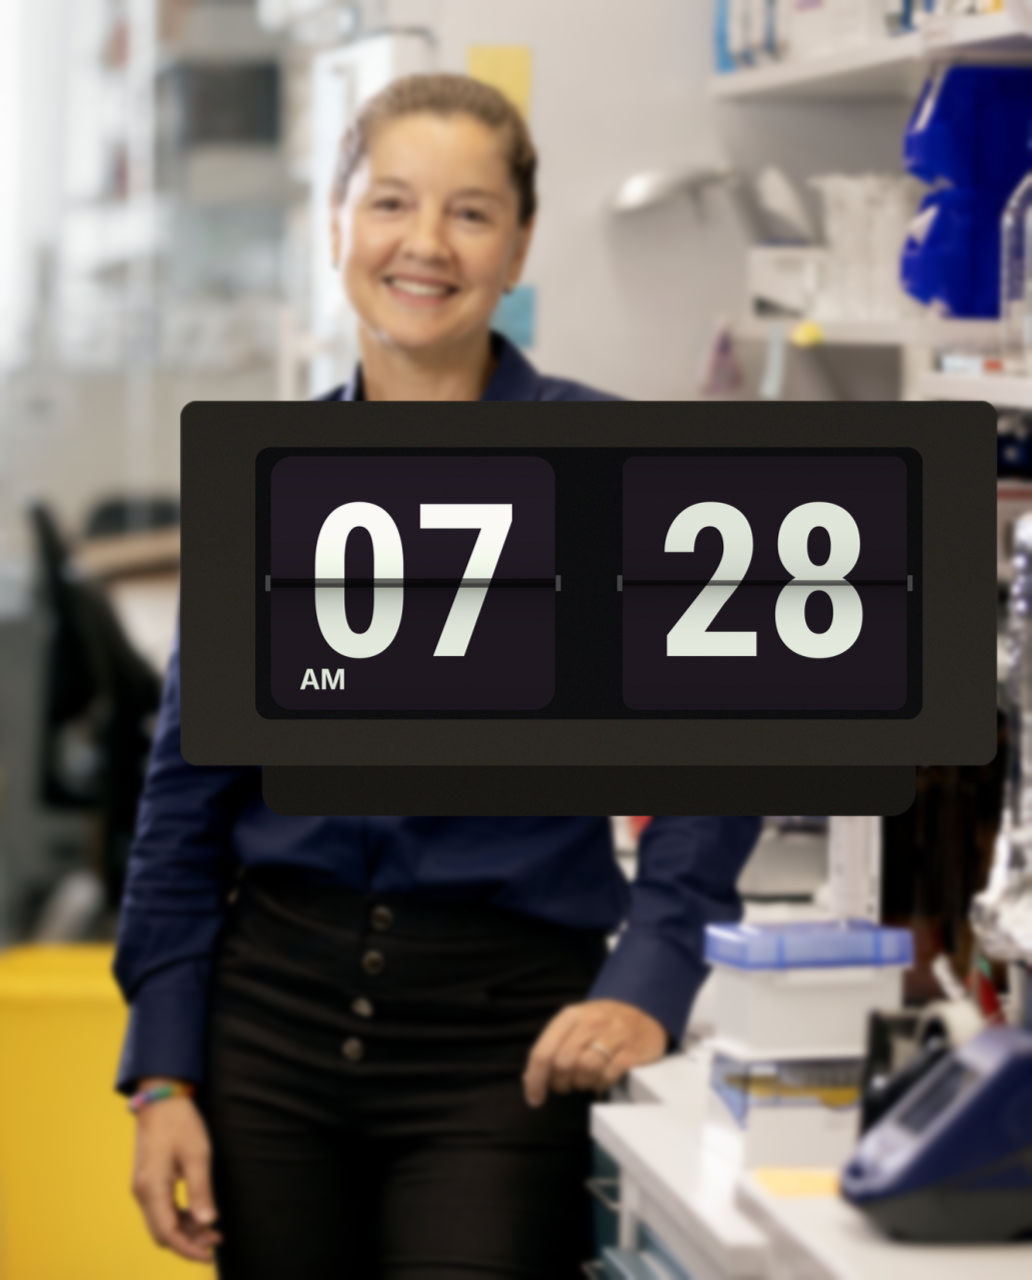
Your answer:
7:28
